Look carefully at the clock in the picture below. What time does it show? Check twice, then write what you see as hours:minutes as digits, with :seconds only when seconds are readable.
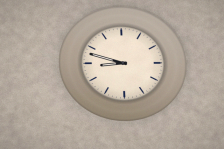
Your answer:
8:48
